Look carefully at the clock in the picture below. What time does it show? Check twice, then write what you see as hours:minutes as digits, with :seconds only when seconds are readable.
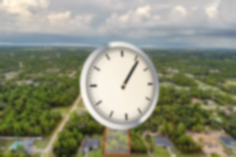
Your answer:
1:06
